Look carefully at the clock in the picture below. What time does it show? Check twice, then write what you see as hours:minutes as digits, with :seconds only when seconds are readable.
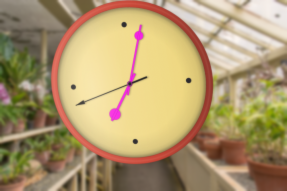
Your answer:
7:02:42
